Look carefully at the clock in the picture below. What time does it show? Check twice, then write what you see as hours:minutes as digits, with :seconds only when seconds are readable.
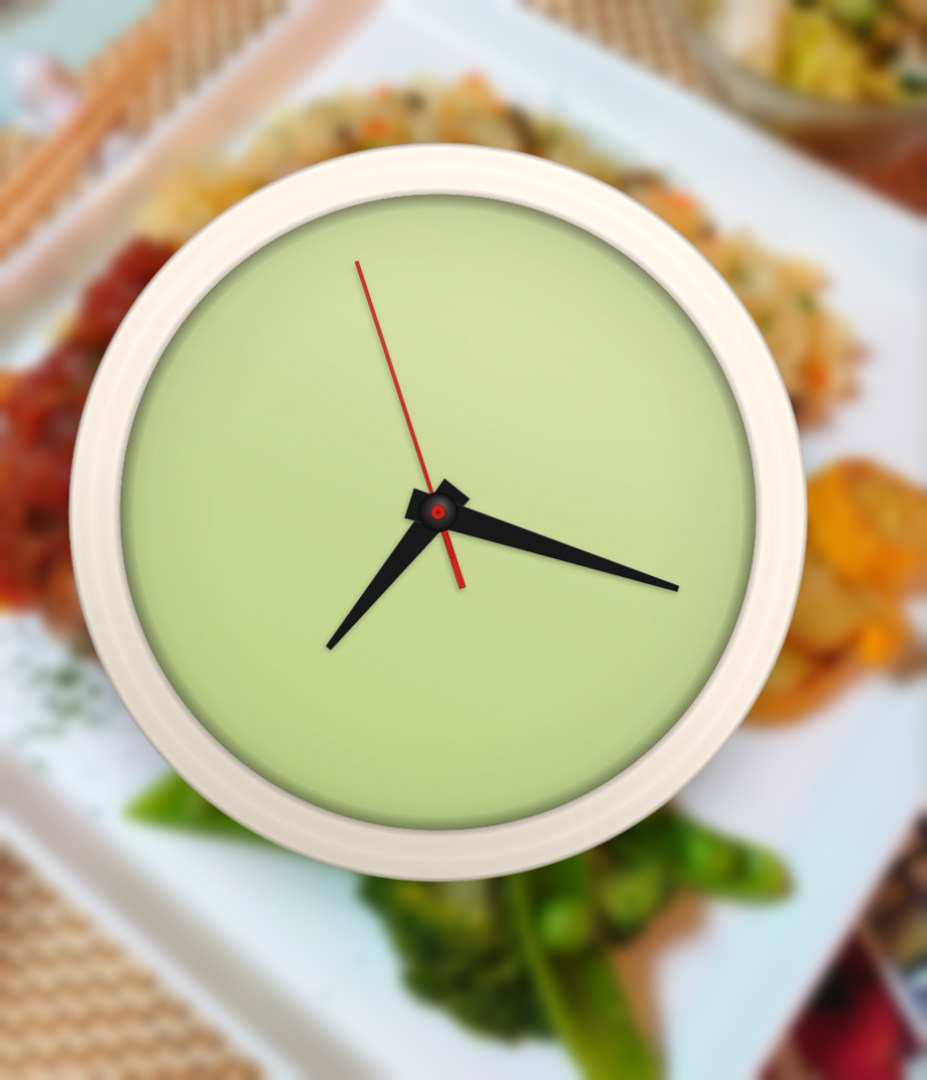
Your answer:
7:17:57
